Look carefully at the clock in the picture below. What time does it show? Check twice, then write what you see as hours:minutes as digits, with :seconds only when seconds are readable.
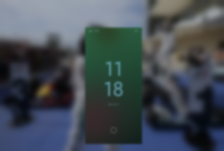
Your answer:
11:18
